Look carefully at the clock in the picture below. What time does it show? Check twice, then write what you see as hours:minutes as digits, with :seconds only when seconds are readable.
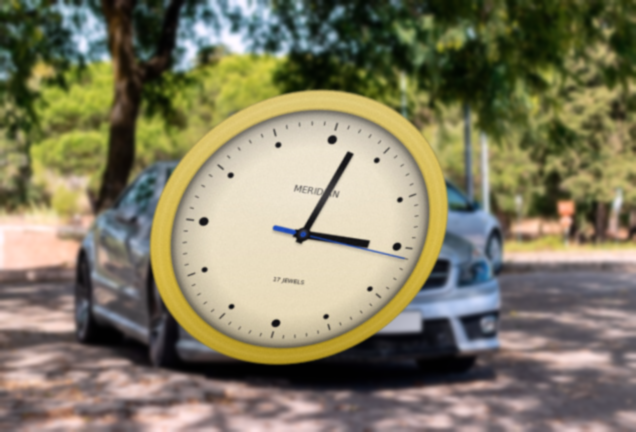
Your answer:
3:02:16
